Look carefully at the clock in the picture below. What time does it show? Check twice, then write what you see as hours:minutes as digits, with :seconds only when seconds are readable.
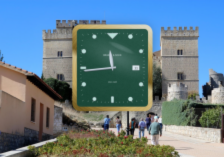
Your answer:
11:44
